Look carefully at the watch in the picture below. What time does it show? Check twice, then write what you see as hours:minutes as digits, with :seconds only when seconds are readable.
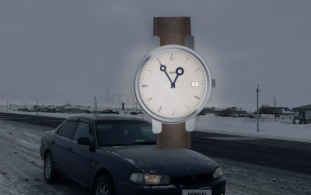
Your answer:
12:55
